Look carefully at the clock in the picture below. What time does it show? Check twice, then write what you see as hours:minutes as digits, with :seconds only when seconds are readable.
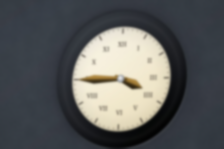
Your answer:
3:45
